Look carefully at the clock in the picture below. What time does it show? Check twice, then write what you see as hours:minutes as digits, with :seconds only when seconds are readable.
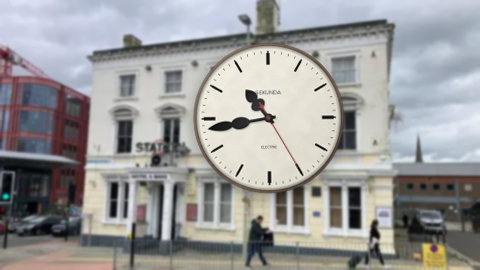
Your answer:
10:43:25
